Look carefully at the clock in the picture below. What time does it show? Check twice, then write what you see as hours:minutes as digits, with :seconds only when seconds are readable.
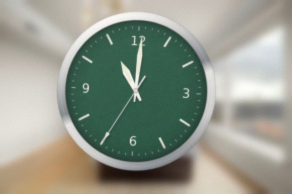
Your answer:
11:00:35
